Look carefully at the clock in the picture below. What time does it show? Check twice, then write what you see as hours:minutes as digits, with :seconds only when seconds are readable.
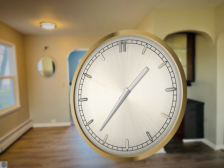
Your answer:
1:37
